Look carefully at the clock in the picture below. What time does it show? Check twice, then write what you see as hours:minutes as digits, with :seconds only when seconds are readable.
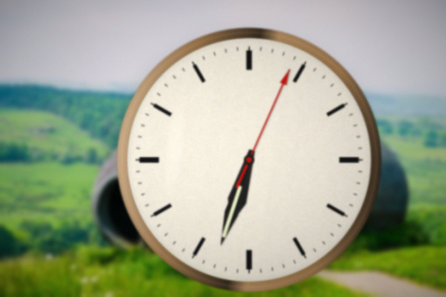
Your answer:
6:33:04
